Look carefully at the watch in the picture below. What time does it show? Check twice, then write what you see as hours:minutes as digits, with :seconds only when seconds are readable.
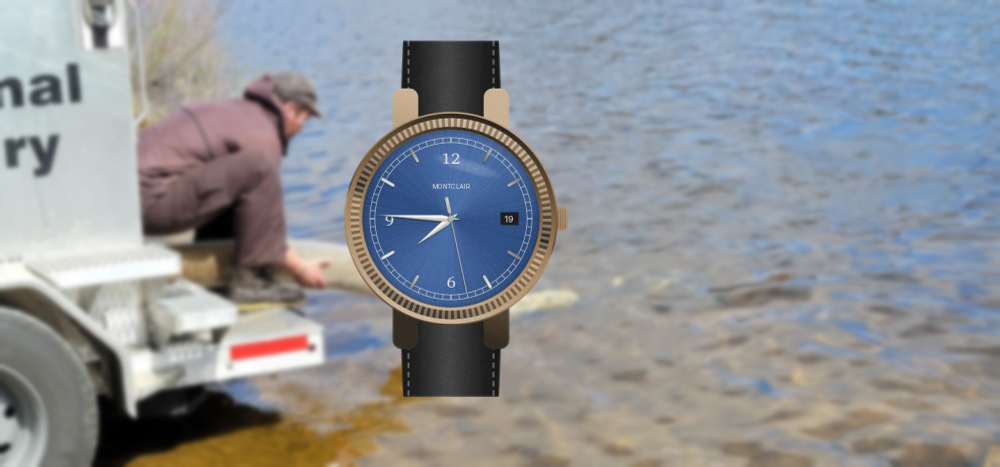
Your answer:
7:45:28
